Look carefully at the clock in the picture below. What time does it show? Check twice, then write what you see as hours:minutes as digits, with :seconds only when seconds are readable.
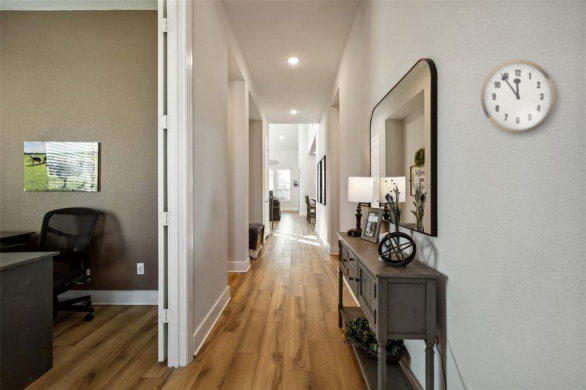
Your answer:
11:54
